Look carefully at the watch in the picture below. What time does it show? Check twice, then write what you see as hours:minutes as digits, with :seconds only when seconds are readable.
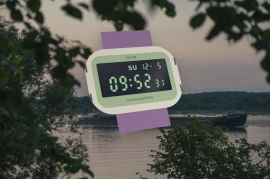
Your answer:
9:52:31
